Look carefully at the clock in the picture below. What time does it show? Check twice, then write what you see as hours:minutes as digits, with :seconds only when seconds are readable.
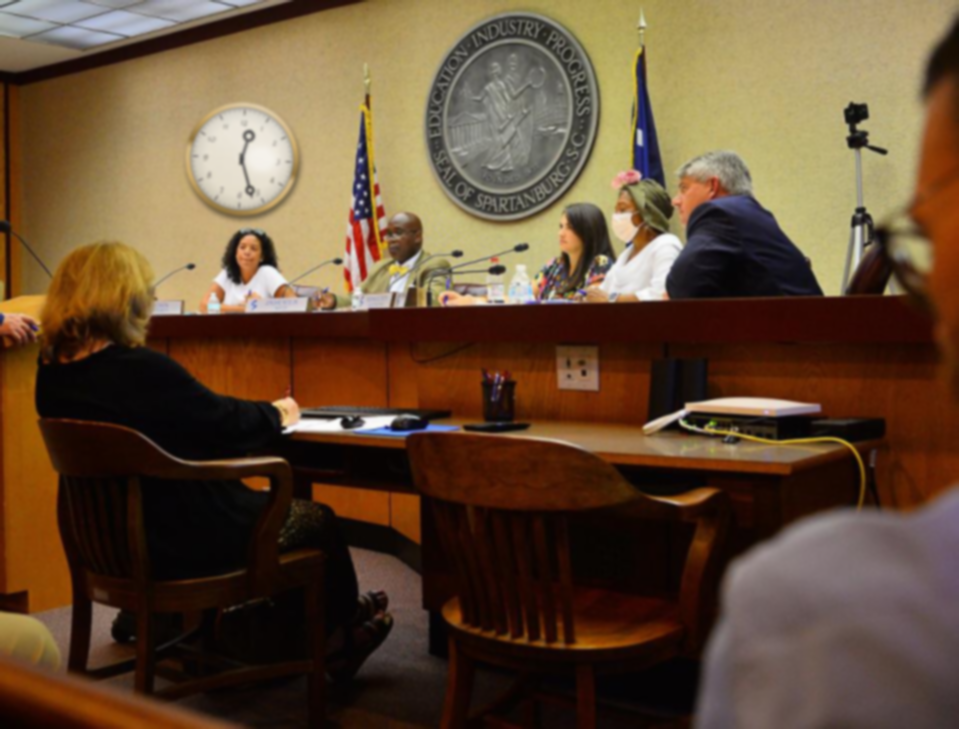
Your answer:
12:27
